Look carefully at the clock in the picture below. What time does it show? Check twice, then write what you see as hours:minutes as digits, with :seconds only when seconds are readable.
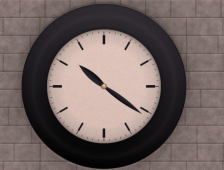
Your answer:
10:21
